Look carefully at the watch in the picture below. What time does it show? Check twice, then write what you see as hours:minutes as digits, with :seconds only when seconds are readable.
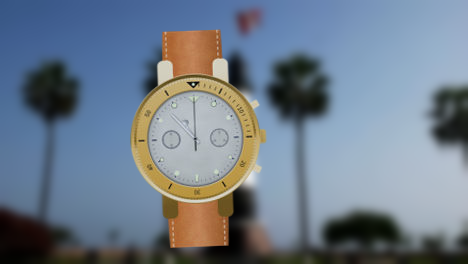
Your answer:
10:53
